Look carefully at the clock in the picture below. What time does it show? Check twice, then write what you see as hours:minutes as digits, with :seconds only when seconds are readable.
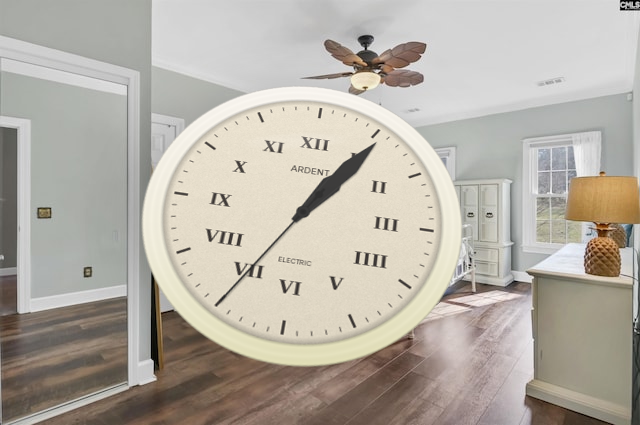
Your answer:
1:05:35
